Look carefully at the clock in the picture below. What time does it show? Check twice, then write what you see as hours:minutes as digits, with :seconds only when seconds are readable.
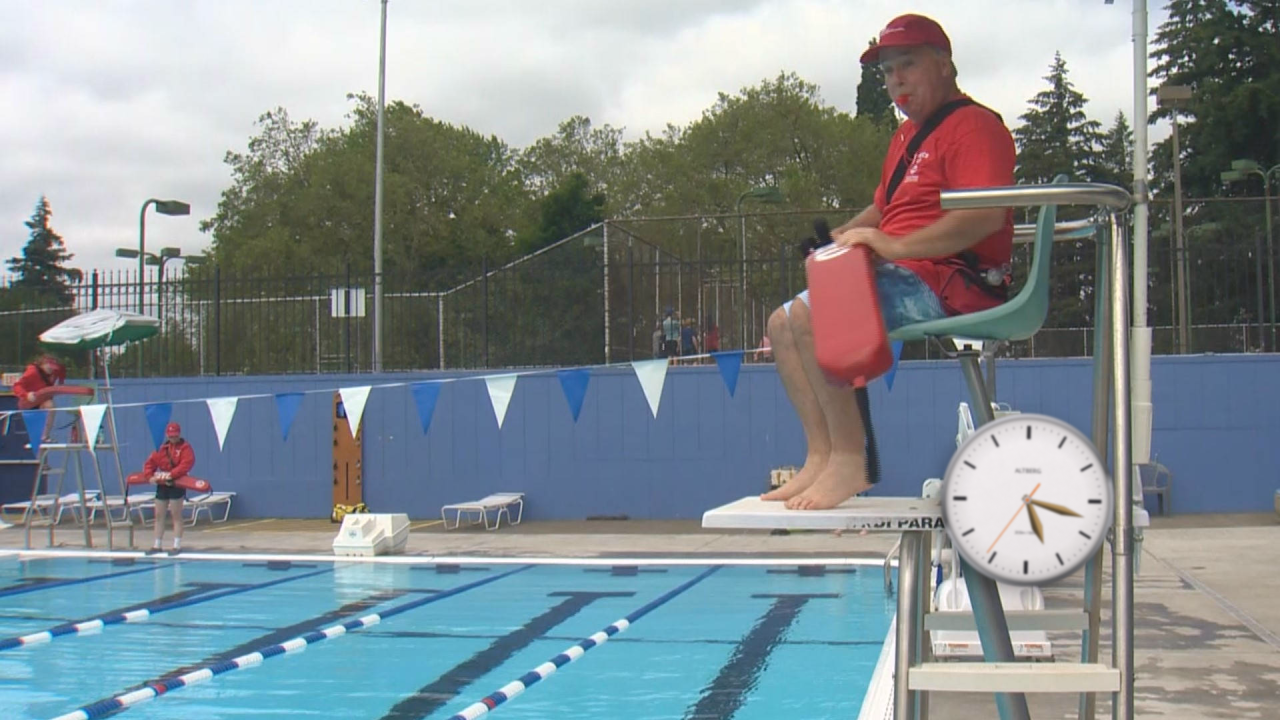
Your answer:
5:17:36
